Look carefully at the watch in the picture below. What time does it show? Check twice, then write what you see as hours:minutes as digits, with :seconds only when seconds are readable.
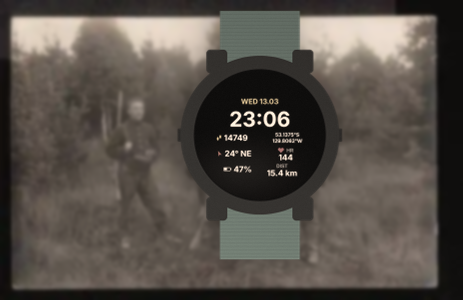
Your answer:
23:06
